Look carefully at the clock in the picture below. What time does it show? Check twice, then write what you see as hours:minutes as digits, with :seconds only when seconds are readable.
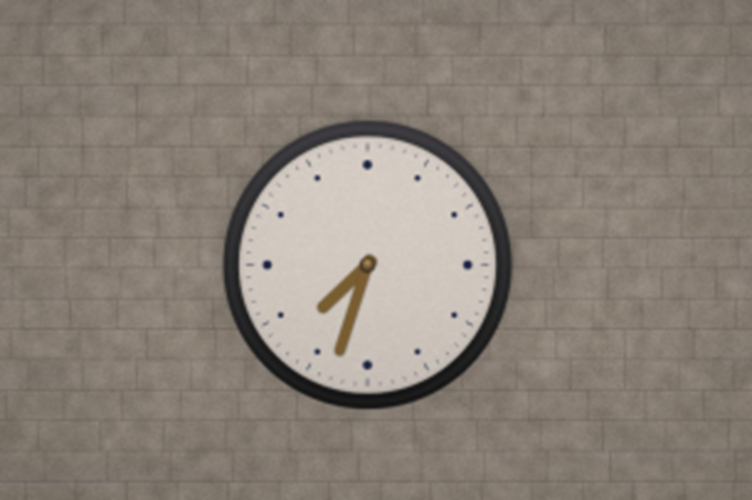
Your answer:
7:33
